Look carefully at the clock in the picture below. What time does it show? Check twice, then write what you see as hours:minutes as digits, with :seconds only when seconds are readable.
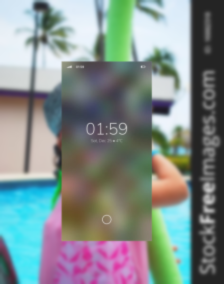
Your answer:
1:59
